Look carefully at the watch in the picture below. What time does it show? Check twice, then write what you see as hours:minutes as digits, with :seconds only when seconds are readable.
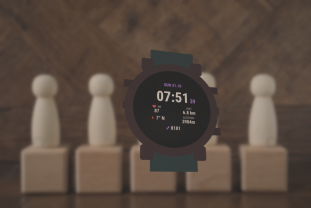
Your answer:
7:51
